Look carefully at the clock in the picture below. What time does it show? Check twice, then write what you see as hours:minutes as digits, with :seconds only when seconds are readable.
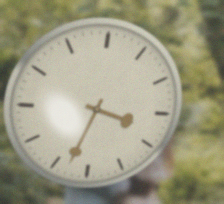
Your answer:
3:33
